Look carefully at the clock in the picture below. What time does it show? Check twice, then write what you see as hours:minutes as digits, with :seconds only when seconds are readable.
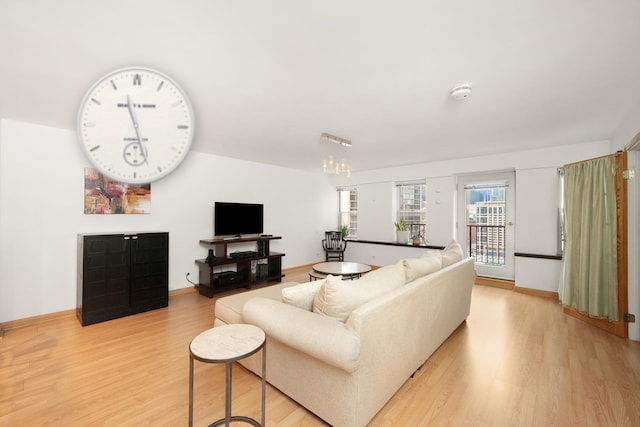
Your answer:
11:27
